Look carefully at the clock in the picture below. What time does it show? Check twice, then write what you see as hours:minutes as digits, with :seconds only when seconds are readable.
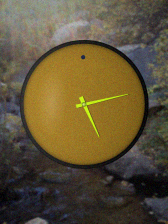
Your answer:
5:13
